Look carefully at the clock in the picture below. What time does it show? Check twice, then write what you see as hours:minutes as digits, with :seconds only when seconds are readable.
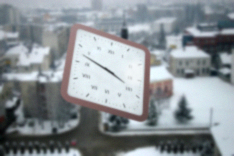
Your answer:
3:48
